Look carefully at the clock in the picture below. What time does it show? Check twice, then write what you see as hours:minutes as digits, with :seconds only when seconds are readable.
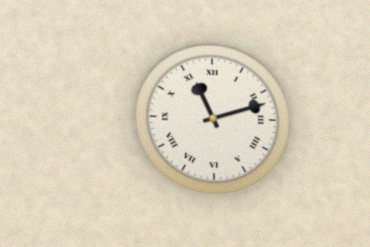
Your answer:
11:12
